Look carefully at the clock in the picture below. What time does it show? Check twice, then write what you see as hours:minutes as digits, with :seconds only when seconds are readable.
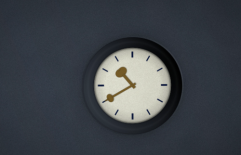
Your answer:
10:40
